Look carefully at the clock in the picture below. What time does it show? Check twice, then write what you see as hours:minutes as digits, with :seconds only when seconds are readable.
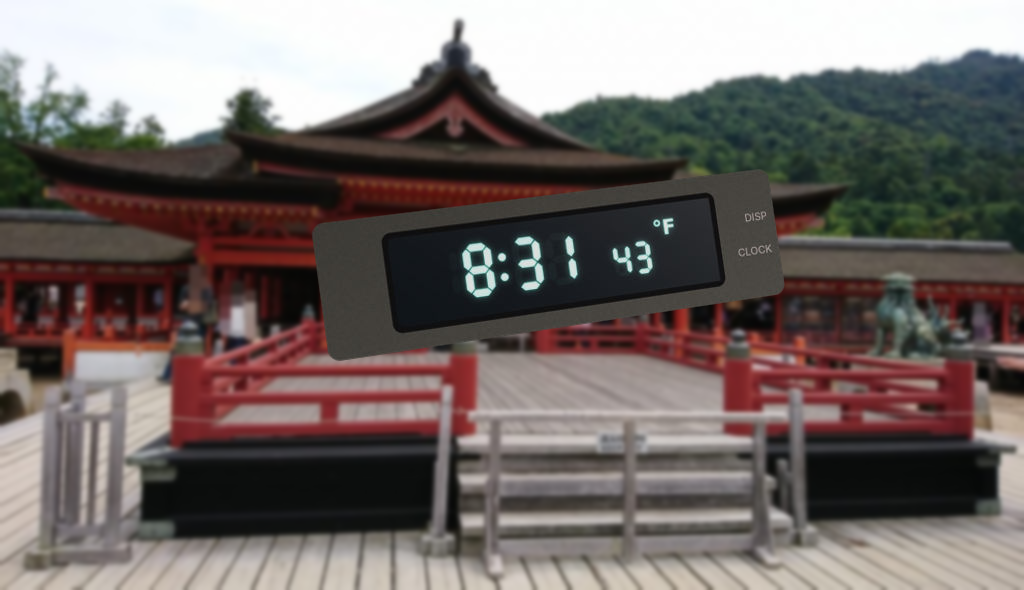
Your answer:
8:31
